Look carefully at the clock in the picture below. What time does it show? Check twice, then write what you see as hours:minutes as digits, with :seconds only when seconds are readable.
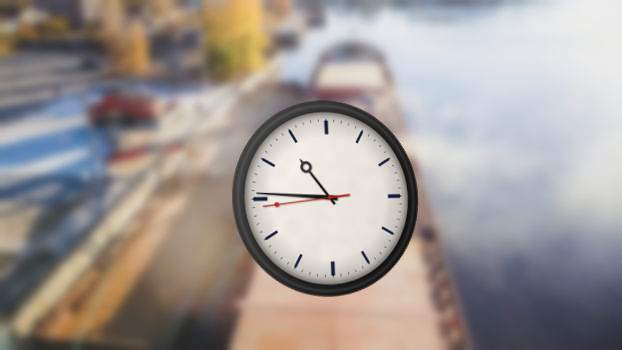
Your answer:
10:45:44
